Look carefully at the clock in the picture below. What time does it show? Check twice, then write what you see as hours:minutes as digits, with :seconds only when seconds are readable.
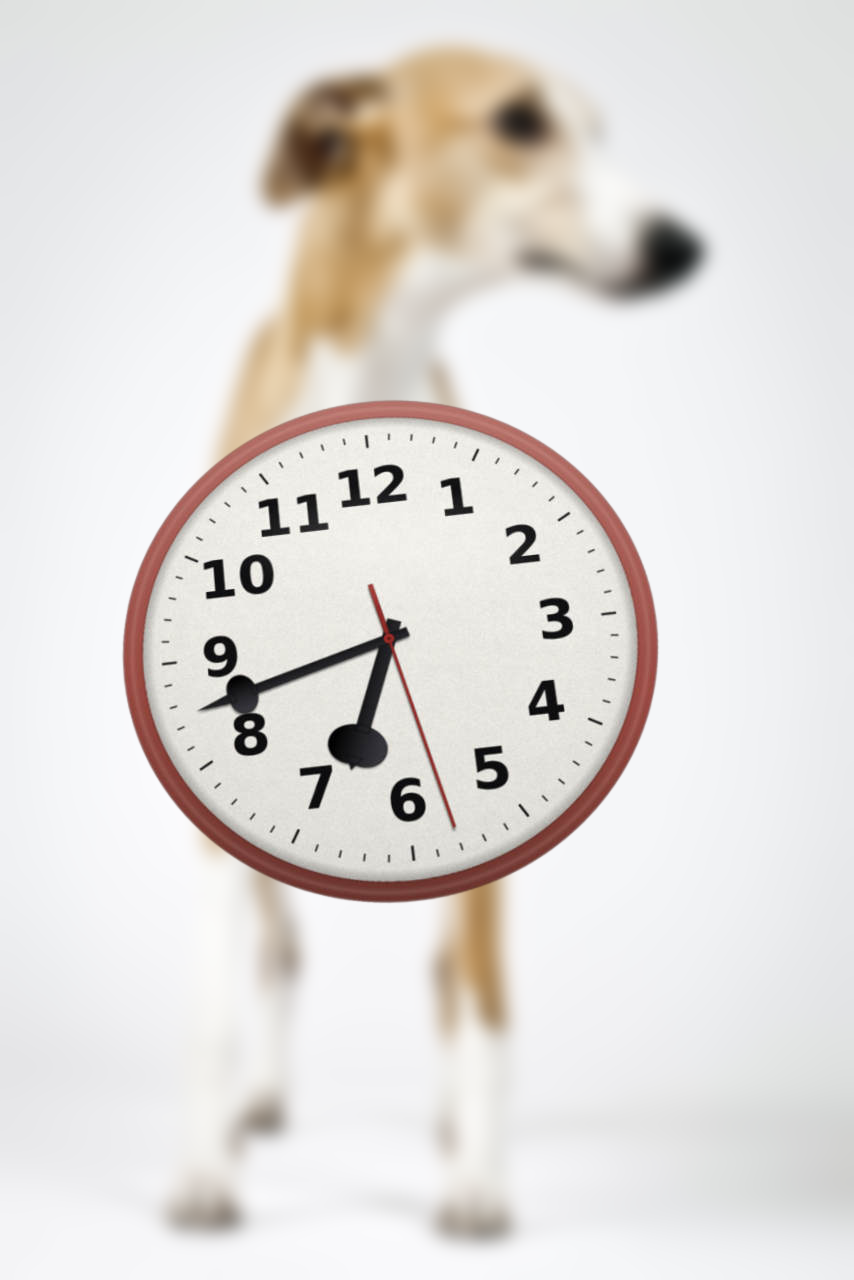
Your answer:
6:42:28
